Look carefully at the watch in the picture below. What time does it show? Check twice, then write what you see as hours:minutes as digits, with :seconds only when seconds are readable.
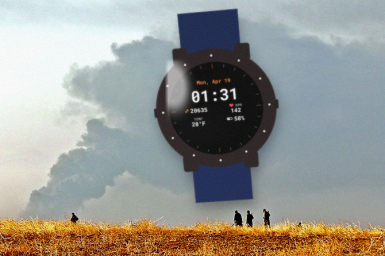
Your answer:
1:31
